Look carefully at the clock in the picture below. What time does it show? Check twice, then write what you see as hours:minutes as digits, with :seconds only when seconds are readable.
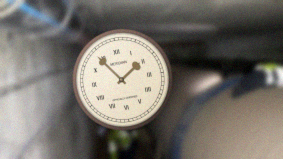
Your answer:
1:54
